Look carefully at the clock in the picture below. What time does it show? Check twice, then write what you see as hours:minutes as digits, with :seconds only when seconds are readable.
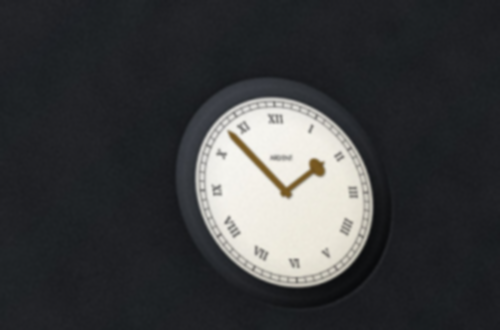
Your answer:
1:53
